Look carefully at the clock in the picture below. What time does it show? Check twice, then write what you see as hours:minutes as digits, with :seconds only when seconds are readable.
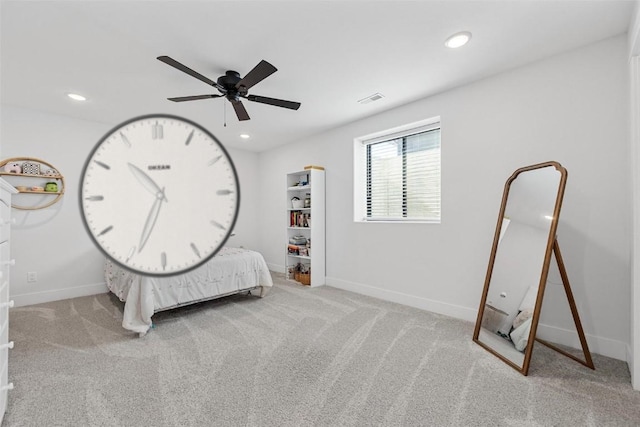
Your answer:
10:34
